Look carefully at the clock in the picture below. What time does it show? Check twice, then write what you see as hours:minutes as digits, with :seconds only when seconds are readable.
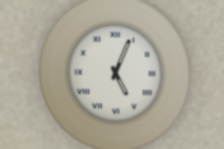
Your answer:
5:04
